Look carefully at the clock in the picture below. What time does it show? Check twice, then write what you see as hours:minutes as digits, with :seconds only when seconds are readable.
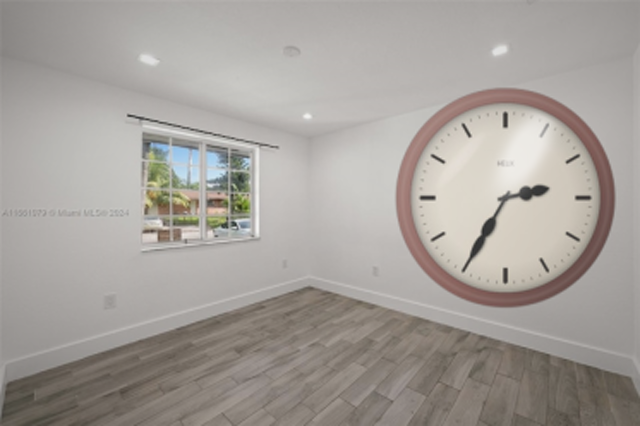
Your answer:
2:35
